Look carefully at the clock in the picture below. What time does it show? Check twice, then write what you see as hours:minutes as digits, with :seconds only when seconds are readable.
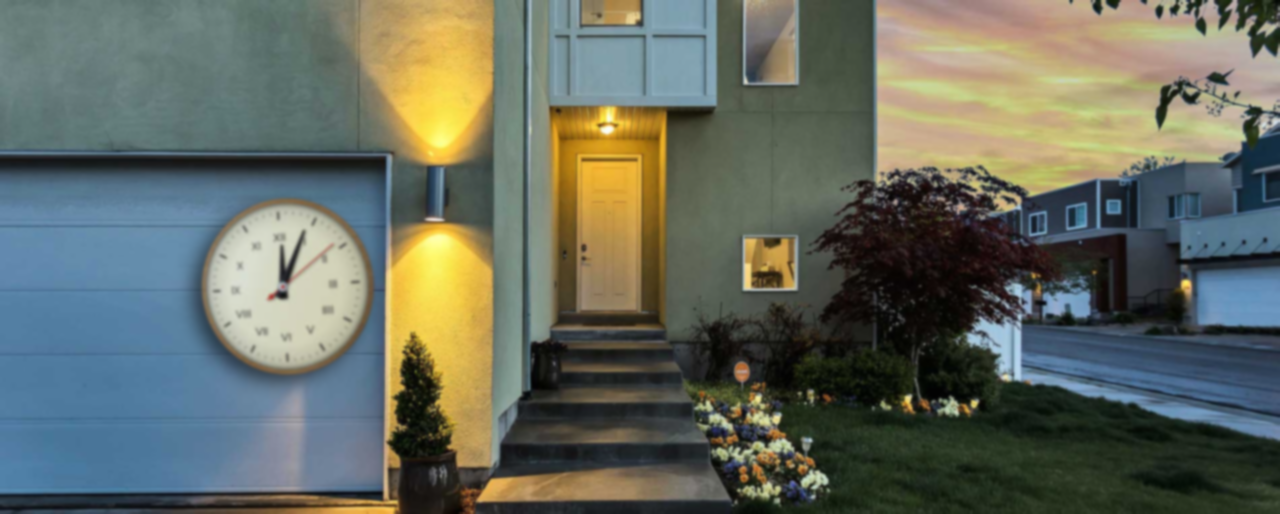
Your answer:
12:04:09
